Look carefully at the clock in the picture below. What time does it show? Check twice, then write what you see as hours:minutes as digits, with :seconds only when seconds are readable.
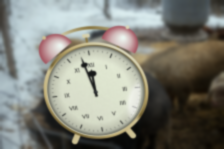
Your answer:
11:58
